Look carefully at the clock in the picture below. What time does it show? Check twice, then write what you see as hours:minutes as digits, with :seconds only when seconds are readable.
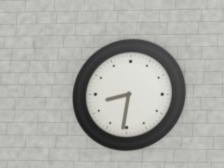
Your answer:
8:31
